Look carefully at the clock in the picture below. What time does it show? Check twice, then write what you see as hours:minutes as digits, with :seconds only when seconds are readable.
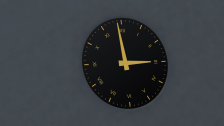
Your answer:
2:59
